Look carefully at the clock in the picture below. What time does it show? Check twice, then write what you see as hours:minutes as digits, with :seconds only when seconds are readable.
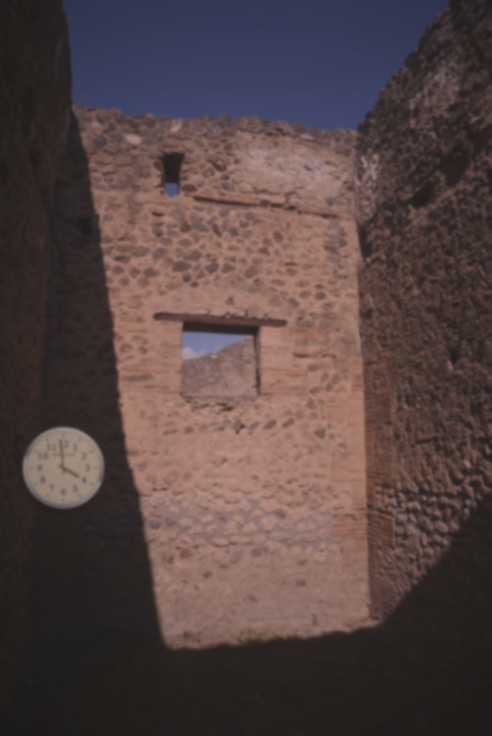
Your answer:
3:59
